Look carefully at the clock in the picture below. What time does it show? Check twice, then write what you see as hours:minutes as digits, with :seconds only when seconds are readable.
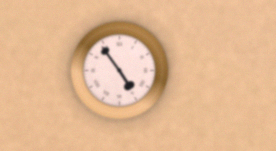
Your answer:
4:54
